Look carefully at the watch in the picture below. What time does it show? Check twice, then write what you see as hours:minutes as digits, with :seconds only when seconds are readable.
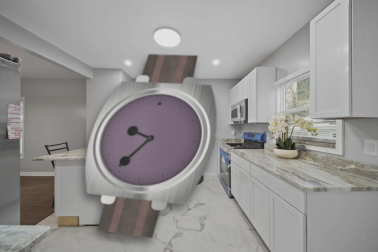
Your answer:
9:36
